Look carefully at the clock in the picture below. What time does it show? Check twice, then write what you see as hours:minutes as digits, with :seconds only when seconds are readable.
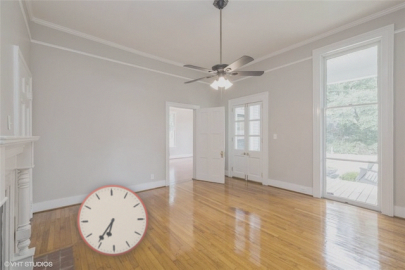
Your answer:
6:36
